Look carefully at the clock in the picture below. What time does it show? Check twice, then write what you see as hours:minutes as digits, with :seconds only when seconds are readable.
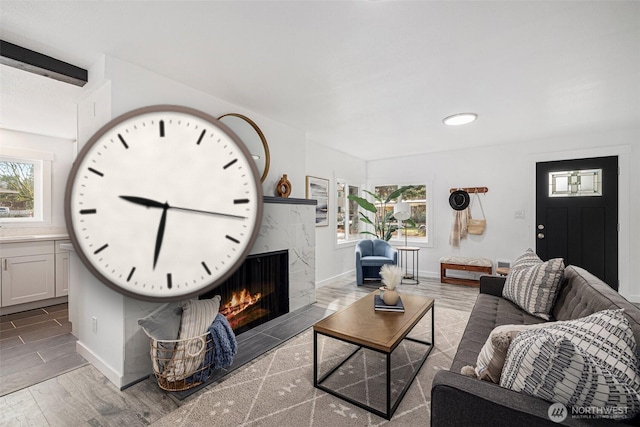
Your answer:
9:32:17
